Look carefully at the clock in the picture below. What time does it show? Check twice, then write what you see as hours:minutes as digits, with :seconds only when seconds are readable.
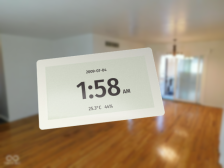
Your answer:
1:58
